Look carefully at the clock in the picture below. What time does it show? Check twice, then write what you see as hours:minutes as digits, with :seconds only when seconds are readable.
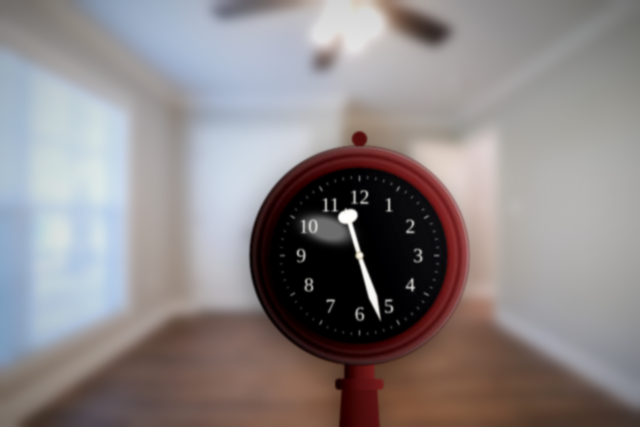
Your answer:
11:27
